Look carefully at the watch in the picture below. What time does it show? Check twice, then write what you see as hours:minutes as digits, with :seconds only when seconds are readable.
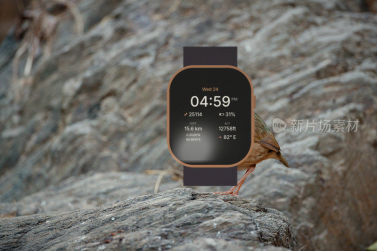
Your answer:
4:59
